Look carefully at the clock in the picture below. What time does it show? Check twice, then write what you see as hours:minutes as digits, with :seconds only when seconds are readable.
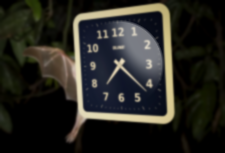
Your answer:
7:22
